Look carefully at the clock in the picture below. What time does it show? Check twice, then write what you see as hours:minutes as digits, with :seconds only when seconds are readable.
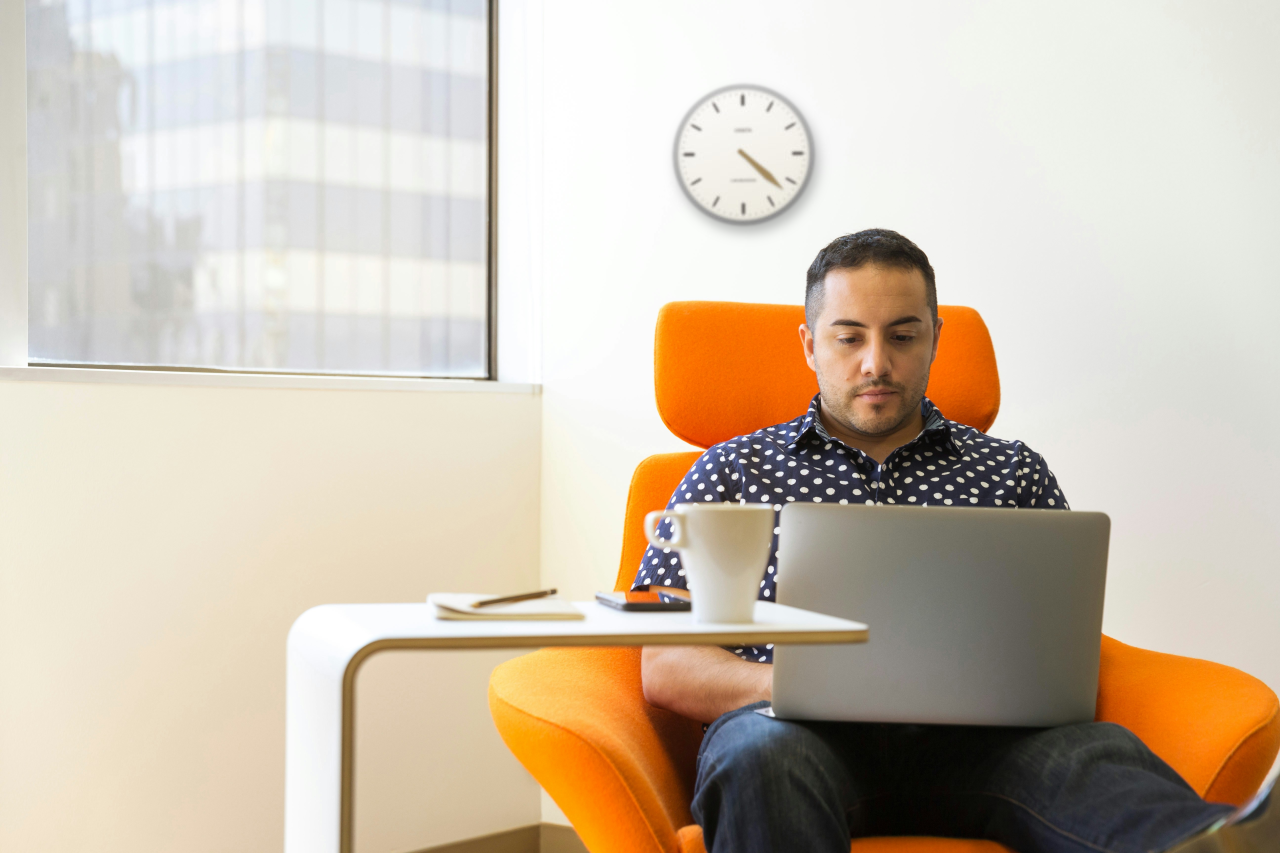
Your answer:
4:22
